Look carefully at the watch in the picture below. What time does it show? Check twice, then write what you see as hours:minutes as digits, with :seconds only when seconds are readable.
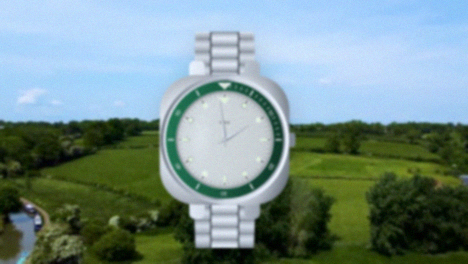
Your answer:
1:59
